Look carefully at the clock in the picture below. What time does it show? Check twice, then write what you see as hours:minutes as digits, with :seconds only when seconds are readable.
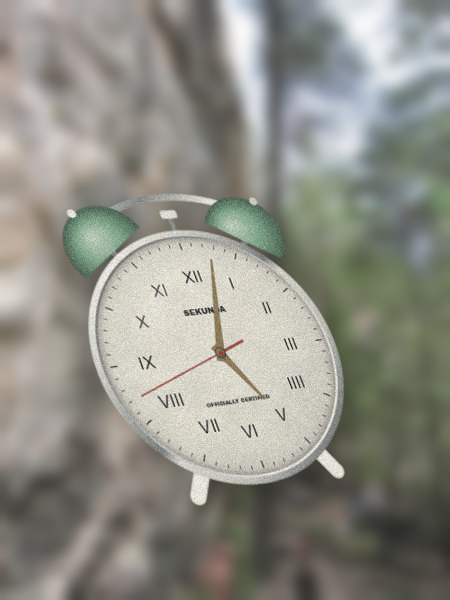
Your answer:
5:02:42
